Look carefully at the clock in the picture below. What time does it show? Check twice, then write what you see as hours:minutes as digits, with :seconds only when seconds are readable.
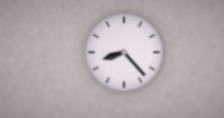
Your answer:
8:23
